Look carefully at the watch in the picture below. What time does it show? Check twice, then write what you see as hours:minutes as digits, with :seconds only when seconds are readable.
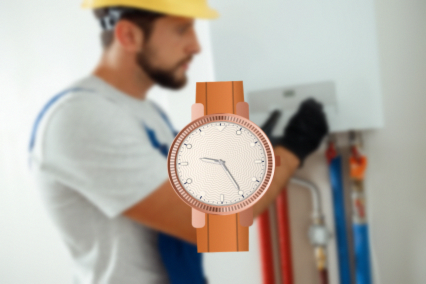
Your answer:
9:25
